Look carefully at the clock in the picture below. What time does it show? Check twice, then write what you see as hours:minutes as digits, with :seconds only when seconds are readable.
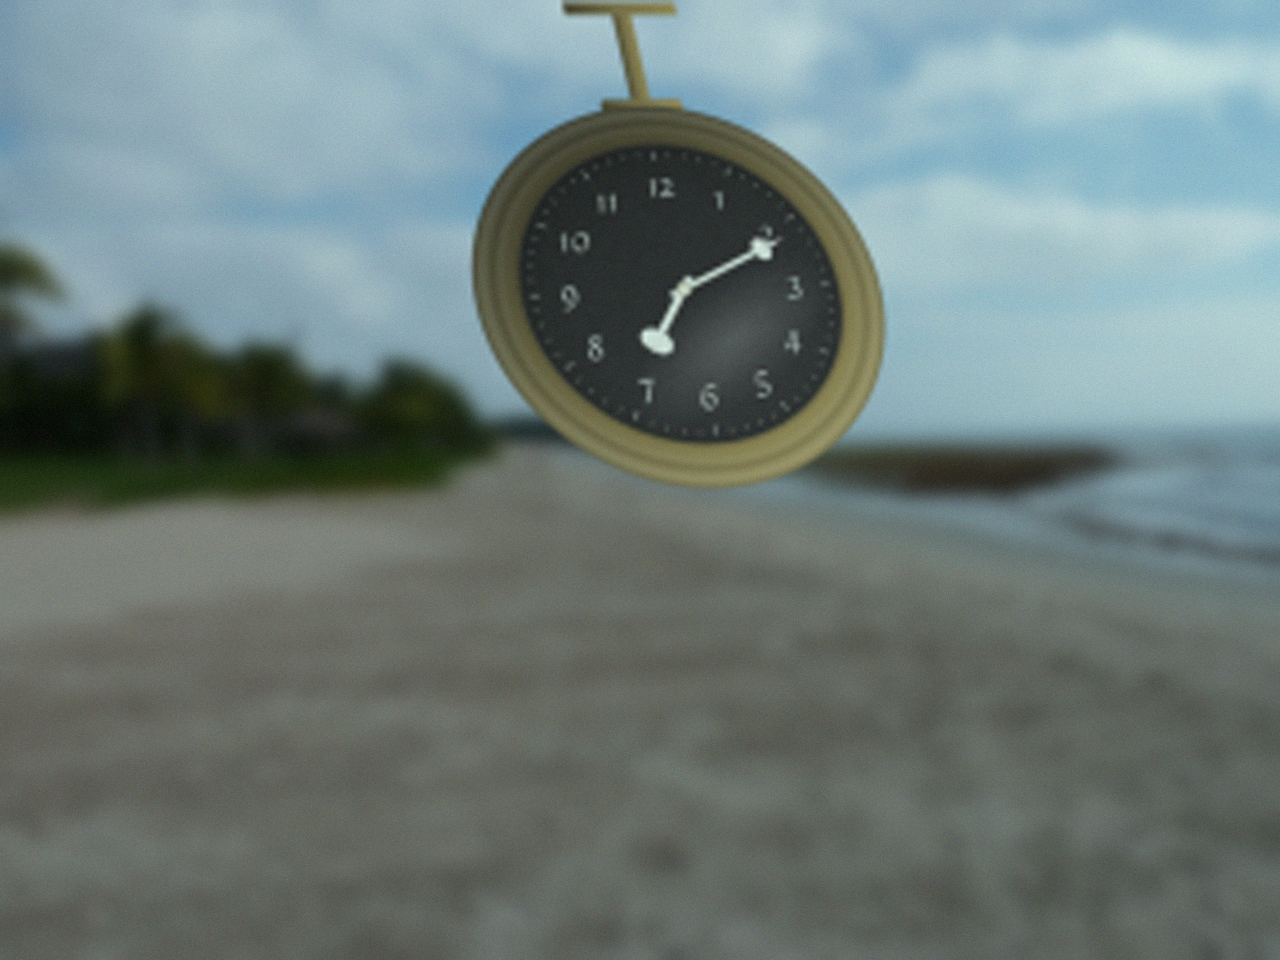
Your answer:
7:11
